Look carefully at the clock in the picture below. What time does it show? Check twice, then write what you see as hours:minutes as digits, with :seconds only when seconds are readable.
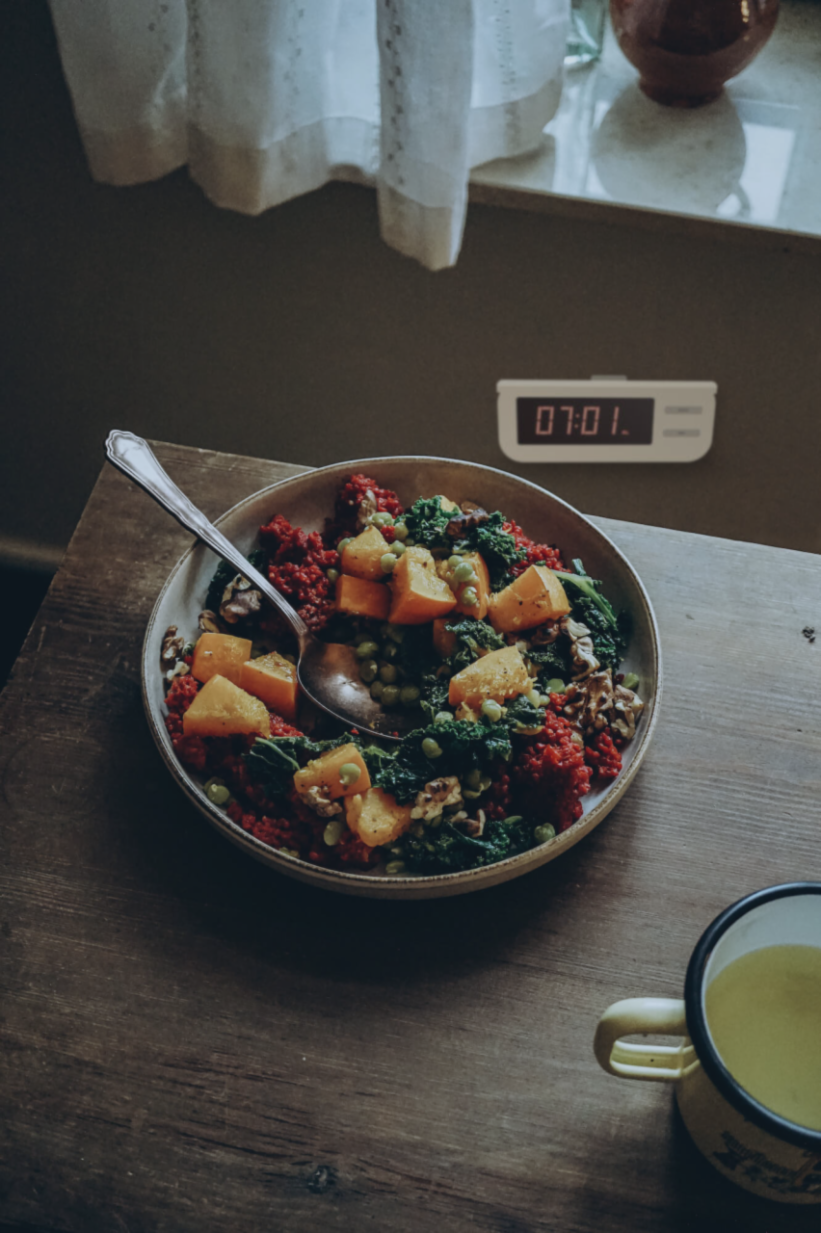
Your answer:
7:01
